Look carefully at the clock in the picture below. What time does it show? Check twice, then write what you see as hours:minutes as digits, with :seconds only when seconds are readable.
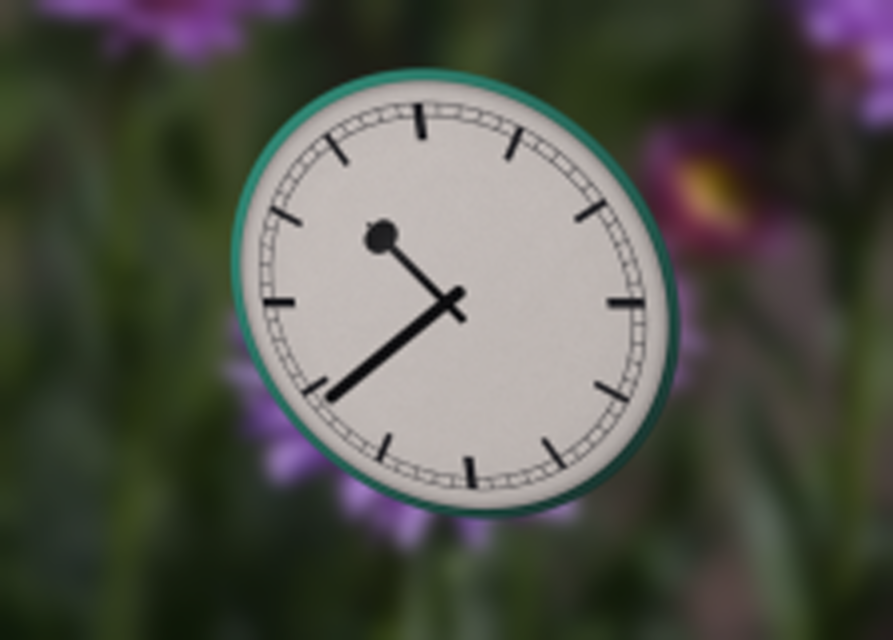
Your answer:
10:39
